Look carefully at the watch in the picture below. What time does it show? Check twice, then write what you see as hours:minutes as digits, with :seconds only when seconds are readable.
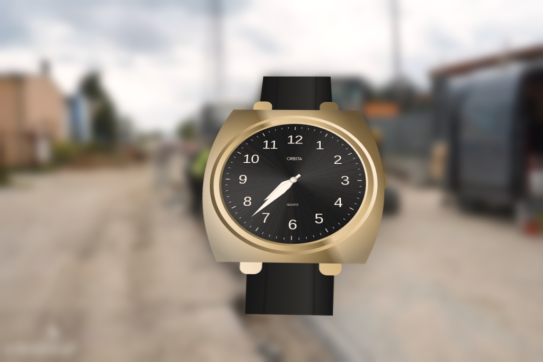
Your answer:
7:37
